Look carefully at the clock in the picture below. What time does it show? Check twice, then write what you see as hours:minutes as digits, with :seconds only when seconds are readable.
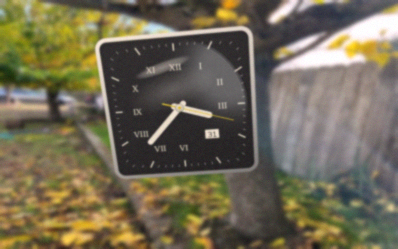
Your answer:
3:37:18
